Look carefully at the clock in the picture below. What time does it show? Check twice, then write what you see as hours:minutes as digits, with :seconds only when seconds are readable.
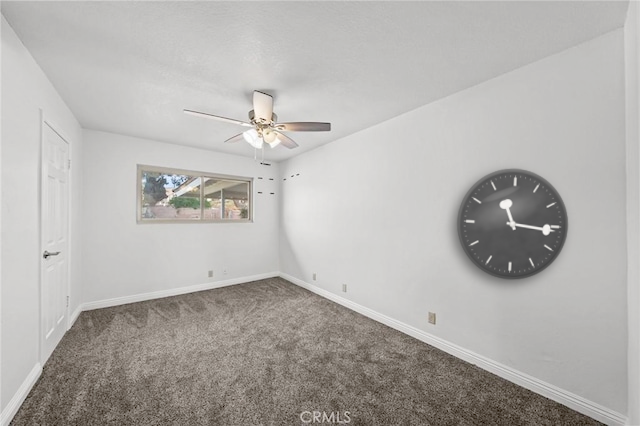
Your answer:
11:16
